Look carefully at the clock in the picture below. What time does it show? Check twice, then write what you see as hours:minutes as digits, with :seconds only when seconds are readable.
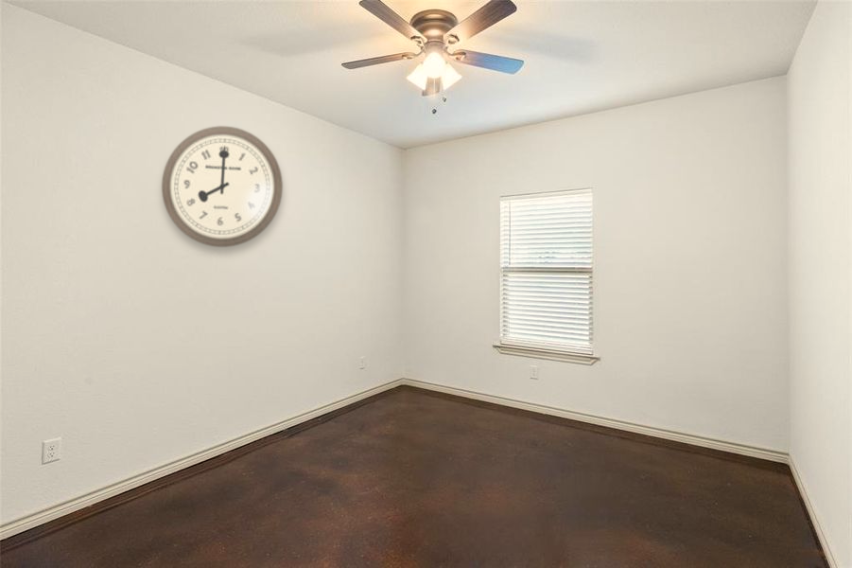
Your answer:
8:00
